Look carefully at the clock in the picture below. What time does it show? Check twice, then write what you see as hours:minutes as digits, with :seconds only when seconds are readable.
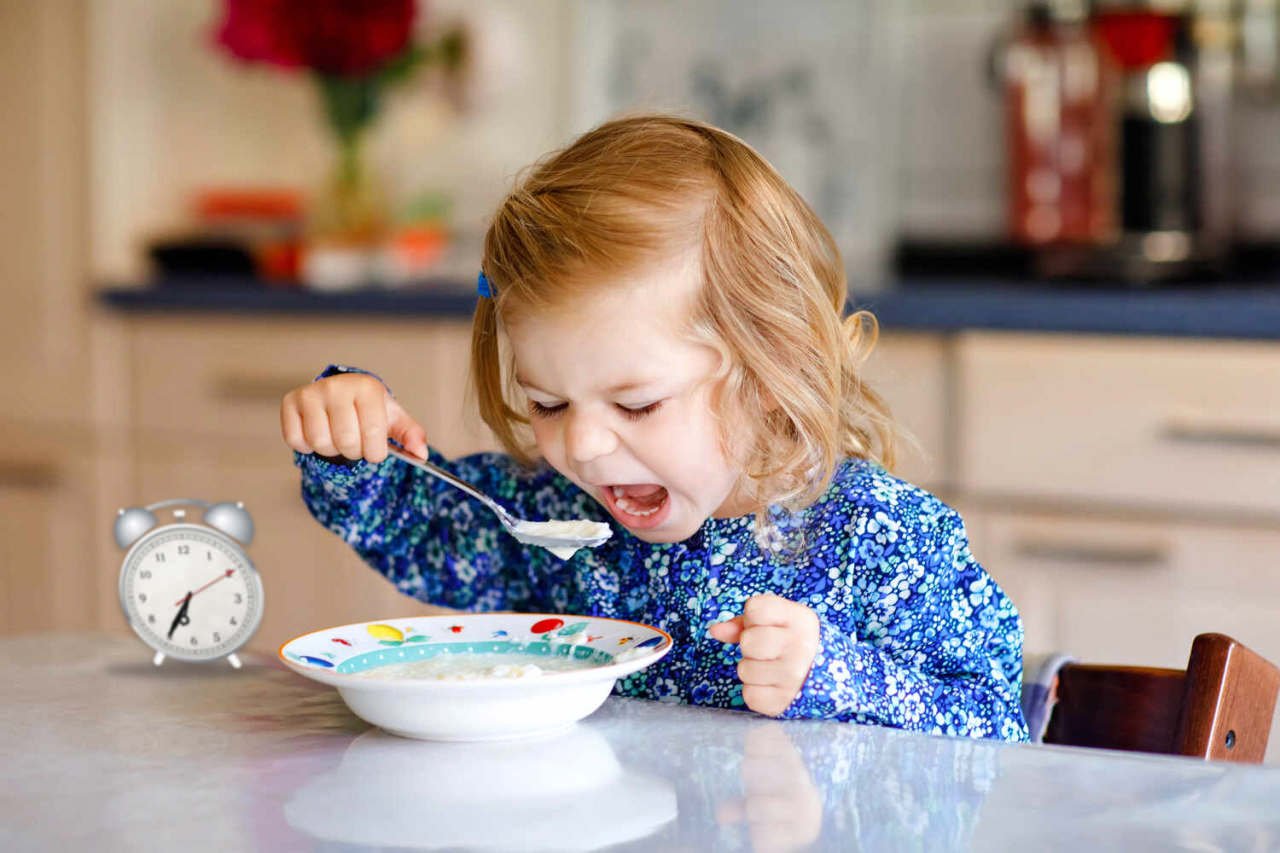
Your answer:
6:35:10
